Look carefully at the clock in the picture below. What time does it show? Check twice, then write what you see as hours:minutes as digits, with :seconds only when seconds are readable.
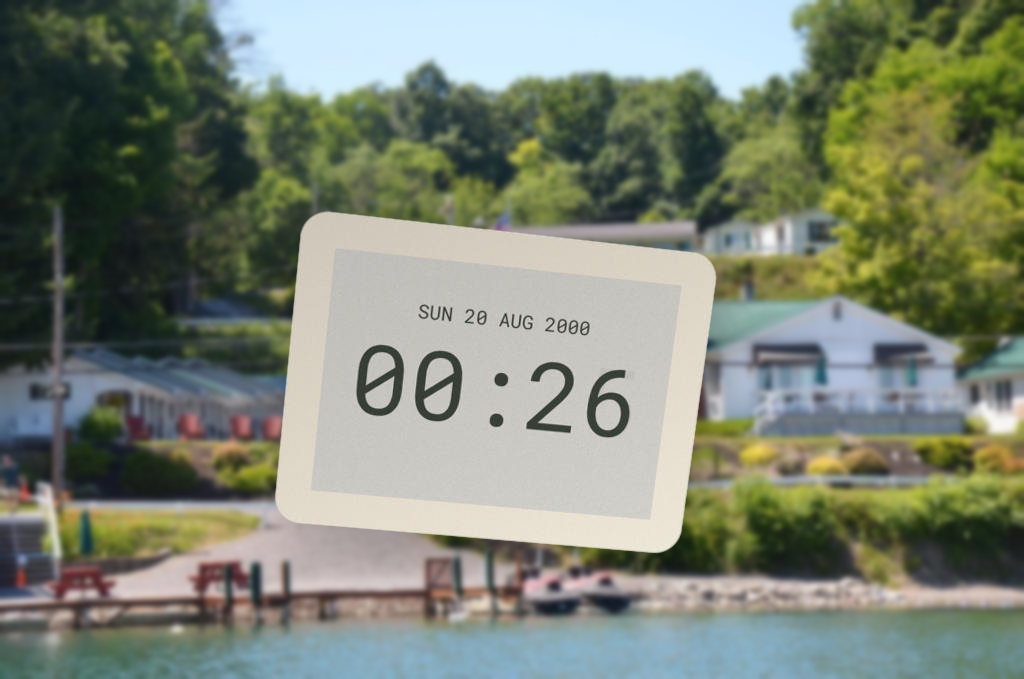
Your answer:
0:26
